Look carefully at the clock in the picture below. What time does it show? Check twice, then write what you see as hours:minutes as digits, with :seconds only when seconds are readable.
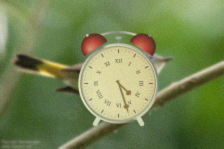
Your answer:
4:27
